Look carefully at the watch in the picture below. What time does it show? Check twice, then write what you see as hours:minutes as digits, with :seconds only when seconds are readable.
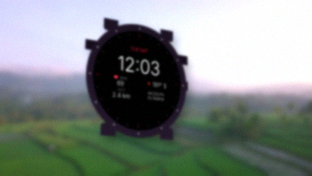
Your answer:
12:03
